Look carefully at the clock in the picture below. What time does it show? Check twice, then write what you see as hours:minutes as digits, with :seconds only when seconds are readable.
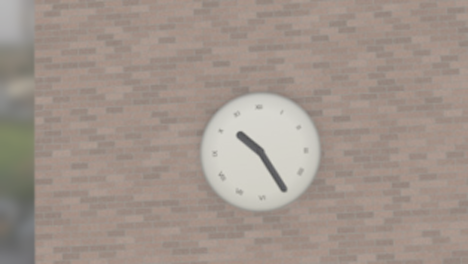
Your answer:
10:25
